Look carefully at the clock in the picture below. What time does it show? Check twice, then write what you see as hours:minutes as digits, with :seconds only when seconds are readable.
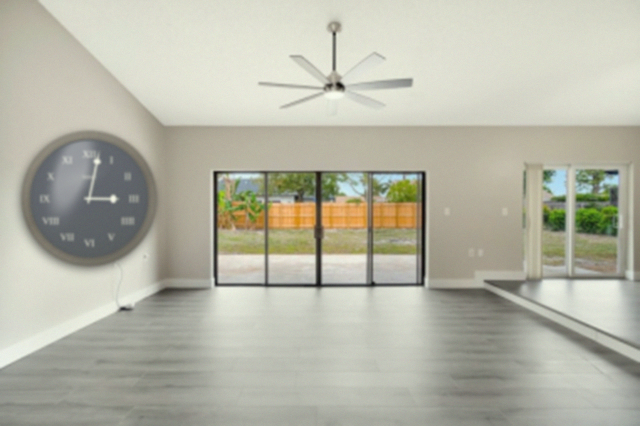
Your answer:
3:02
